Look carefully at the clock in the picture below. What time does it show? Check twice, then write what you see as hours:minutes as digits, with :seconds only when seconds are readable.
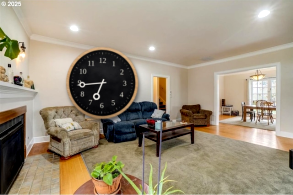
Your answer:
6:44
